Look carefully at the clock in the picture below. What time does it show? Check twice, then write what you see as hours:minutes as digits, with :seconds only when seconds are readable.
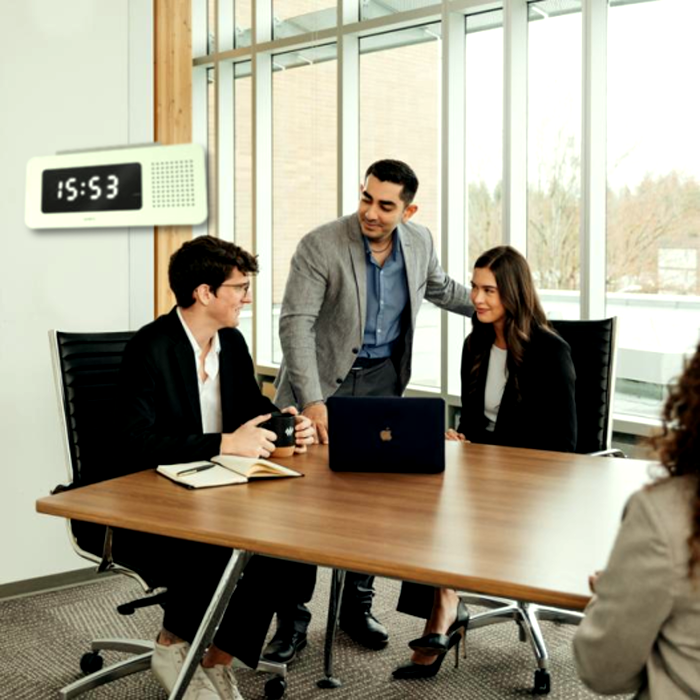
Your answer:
15:53
